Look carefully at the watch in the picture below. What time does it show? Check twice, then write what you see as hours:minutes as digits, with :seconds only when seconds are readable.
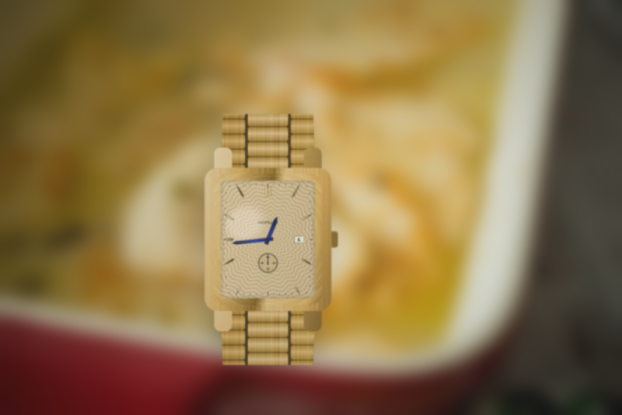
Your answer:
12:44
